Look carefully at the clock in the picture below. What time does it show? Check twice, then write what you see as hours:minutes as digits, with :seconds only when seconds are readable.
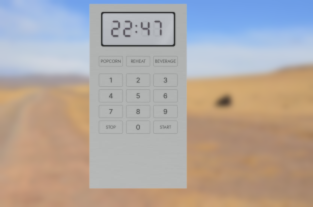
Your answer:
22:47
